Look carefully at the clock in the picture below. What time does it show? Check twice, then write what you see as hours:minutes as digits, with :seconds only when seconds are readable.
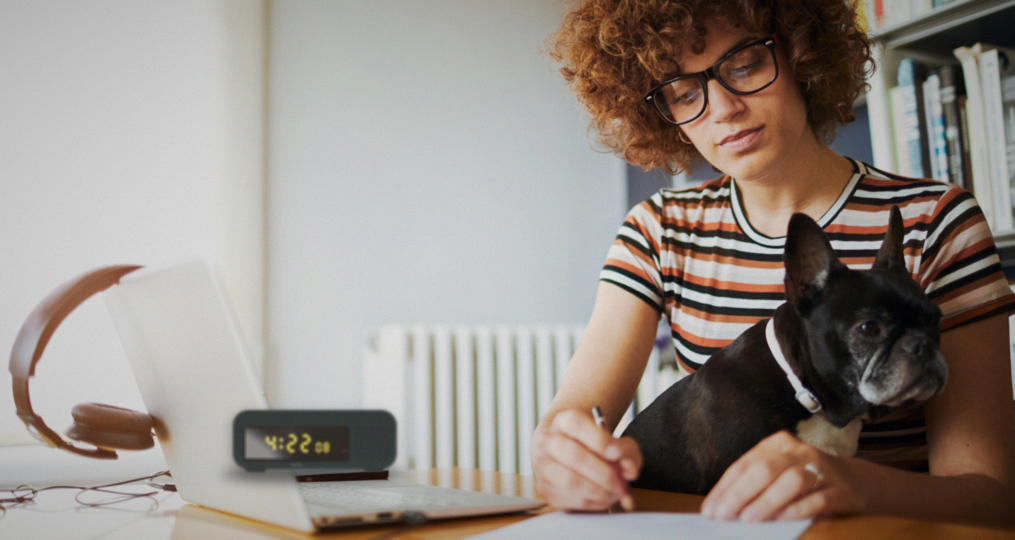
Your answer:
4:22
